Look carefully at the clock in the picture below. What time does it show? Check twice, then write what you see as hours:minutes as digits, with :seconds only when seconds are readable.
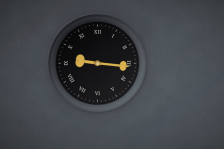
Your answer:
9:16
